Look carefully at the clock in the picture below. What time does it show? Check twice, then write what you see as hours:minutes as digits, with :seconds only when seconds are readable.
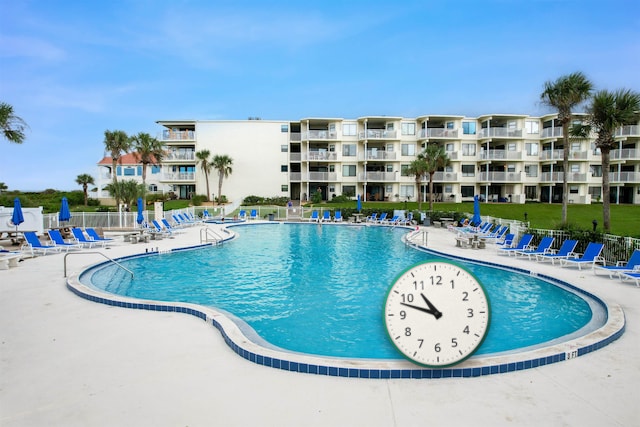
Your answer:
10:48
